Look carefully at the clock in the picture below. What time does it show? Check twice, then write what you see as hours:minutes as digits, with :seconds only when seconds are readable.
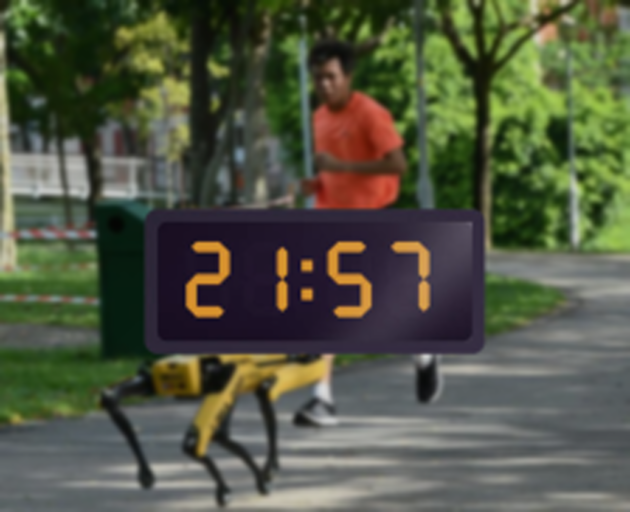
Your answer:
21:57
